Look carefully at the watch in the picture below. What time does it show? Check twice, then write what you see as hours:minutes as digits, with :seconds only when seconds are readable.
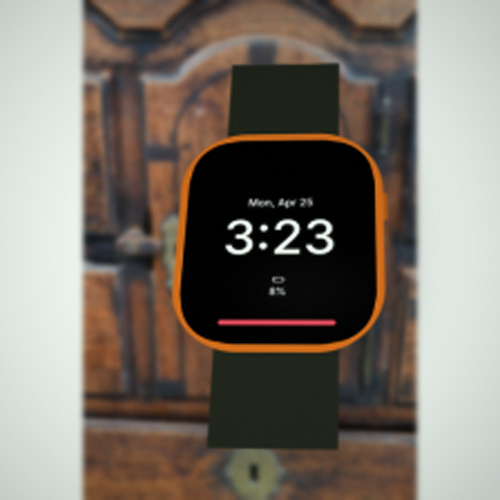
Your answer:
3:23
